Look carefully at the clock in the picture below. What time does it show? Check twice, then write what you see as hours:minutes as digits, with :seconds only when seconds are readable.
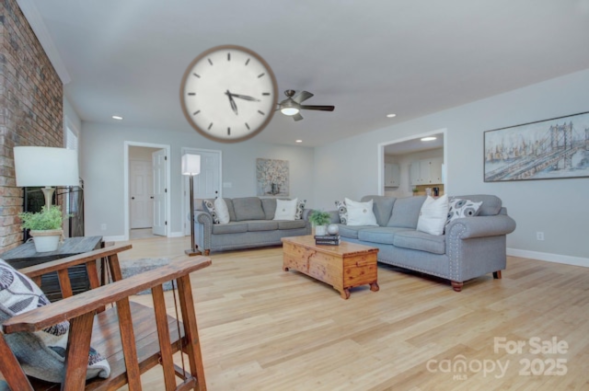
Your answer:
5:17
